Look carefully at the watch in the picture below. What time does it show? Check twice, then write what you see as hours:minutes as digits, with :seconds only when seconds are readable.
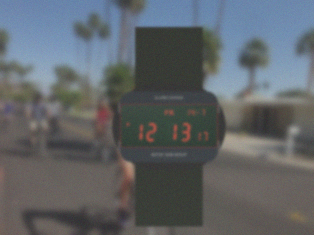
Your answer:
12:13
